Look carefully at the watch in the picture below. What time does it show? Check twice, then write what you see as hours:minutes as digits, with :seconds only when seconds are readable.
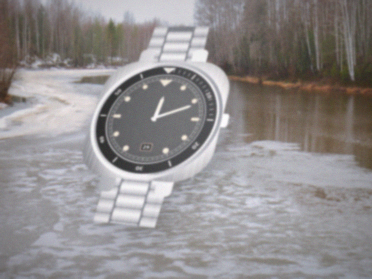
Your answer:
12:11
